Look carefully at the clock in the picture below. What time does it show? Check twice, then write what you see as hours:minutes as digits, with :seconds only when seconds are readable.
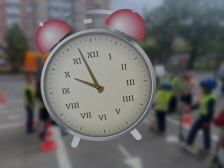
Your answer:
9:57
